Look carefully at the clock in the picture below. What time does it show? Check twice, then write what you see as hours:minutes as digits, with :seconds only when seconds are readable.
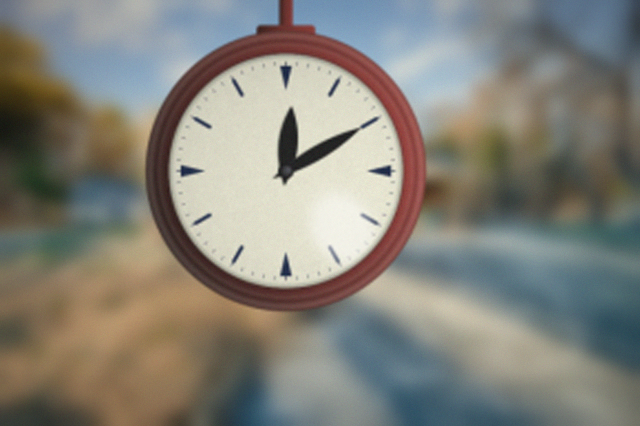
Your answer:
12:10
